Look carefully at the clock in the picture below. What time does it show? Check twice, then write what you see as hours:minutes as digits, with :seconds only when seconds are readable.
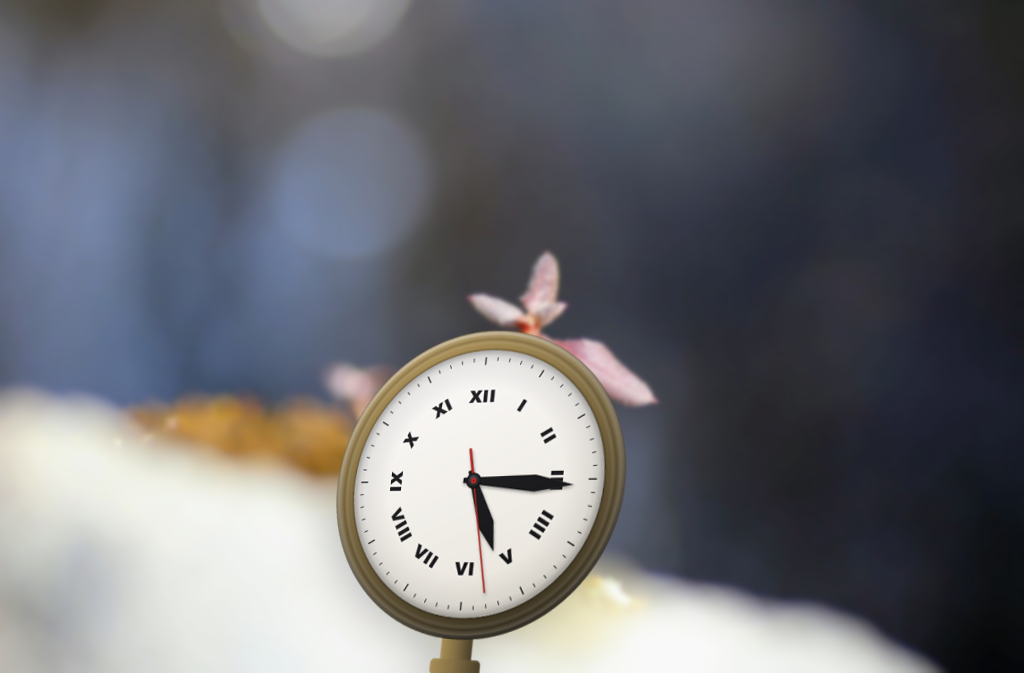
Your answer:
5:15:28
